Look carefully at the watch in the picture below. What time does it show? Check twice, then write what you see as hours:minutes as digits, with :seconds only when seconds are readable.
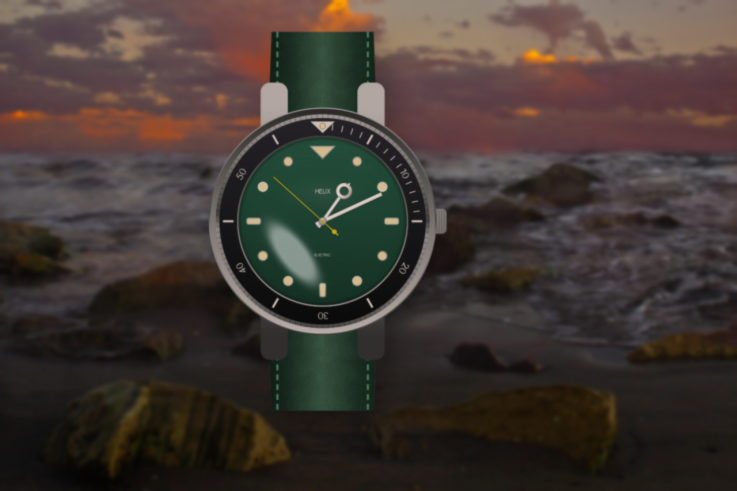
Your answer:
1:10:52
